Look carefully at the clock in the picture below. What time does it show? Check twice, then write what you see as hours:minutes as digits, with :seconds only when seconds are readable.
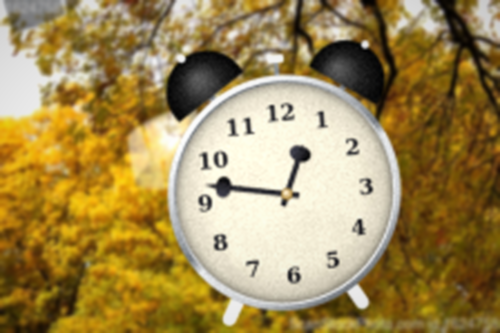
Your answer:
12:47
